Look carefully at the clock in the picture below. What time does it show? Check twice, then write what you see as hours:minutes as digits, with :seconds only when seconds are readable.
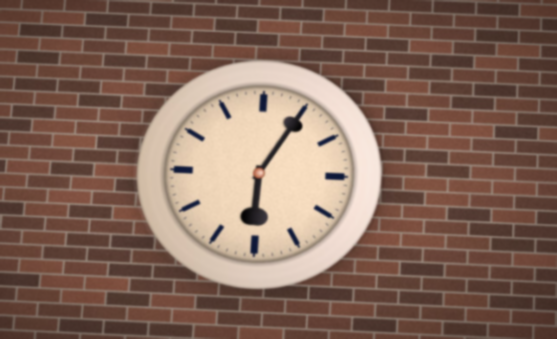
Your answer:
6:05
